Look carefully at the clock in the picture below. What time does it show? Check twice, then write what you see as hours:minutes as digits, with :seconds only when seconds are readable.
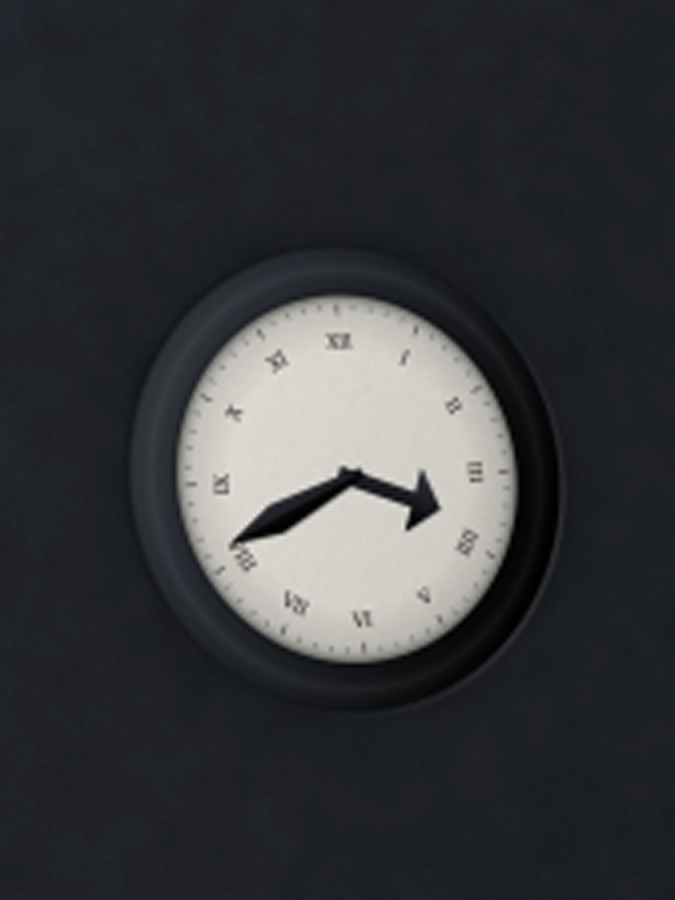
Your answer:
3:41
